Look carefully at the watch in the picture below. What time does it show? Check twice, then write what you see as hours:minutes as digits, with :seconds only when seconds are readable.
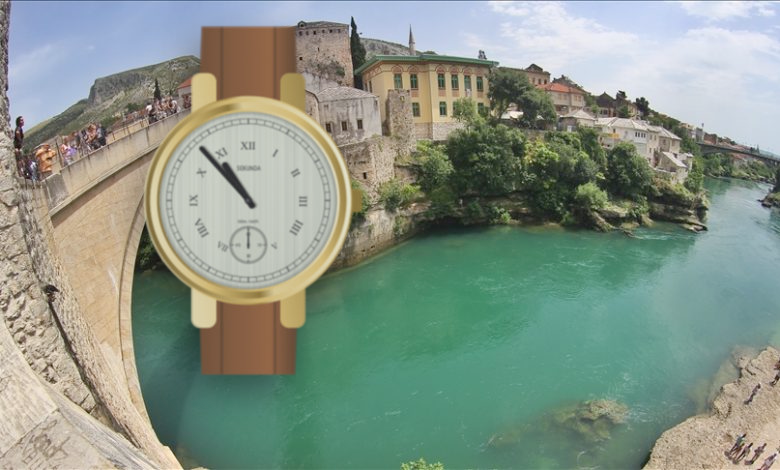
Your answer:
10:53
